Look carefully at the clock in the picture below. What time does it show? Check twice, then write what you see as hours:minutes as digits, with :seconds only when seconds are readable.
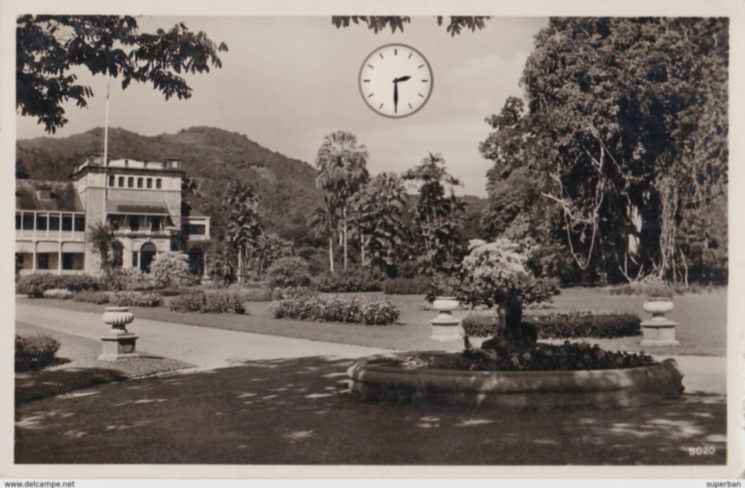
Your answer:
2:30
